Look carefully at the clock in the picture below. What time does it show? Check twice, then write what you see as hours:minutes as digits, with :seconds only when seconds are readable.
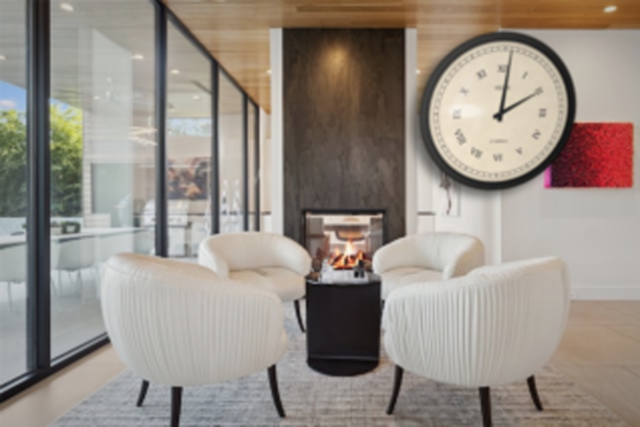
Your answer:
2:01
